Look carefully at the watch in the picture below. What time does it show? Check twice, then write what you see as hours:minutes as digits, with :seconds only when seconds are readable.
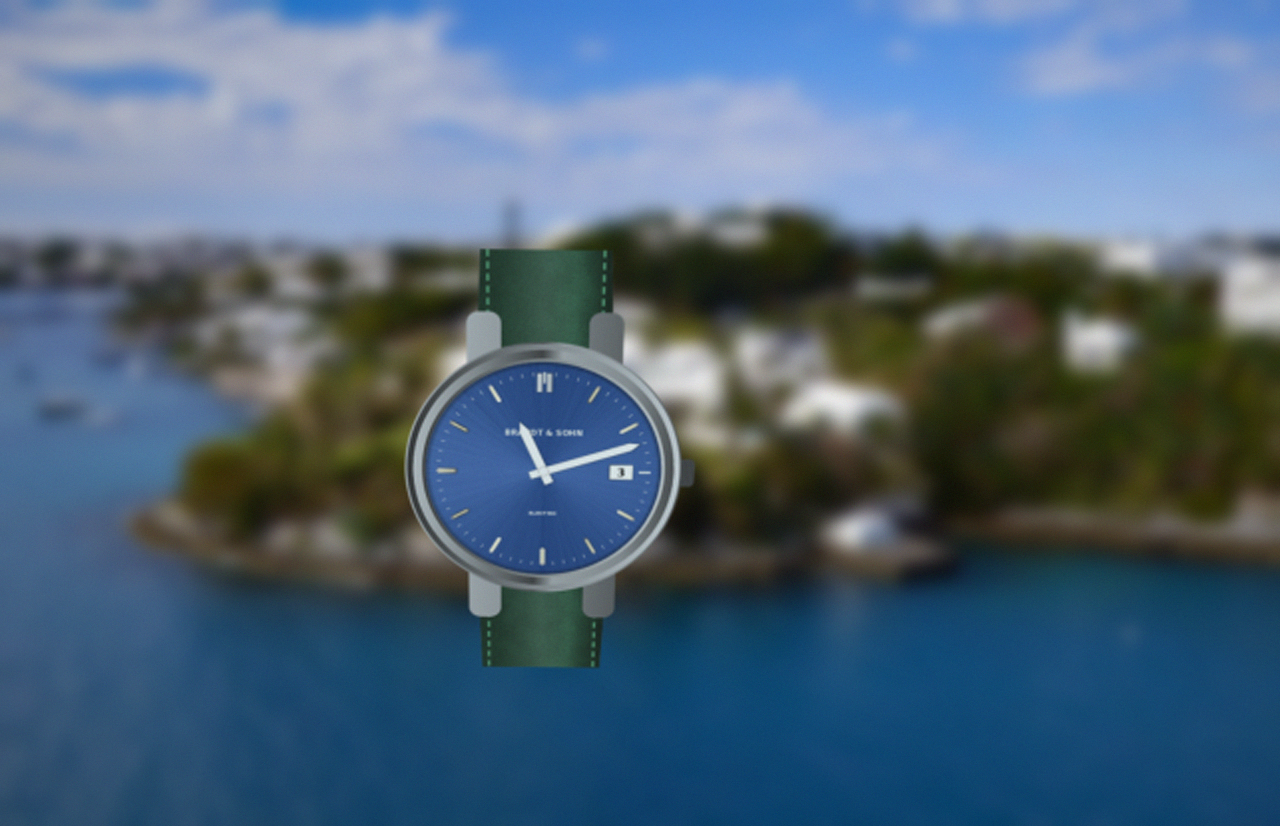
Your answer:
11:12
